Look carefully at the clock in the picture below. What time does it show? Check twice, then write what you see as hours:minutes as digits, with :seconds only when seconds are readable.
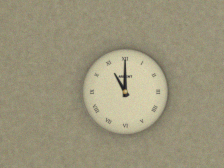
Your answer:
11:00
